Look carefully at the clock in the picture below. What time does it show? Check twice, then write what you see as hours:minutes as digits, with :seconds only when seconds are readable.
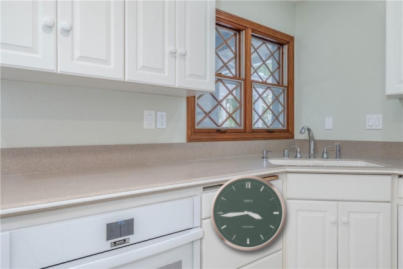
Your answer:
3:44
